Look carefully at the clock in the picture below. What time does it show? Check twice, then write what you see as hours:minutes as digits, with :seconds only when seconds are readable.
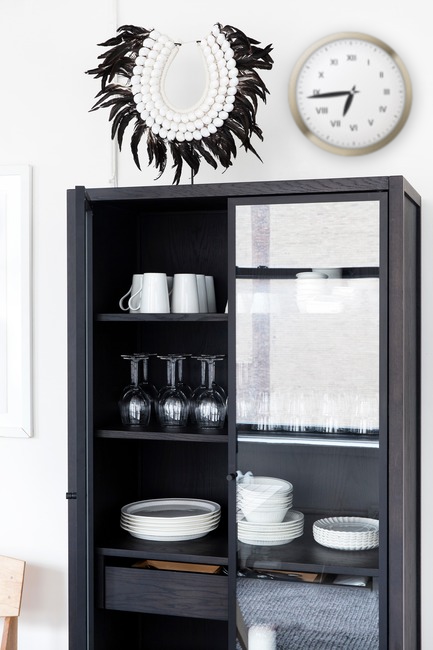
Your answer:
6:44
